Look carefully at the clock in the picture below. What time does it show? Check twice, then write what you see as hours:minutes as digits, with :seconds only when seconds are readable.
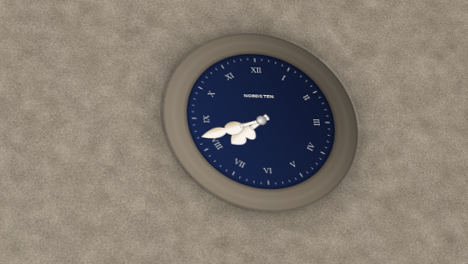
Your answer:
7:42
